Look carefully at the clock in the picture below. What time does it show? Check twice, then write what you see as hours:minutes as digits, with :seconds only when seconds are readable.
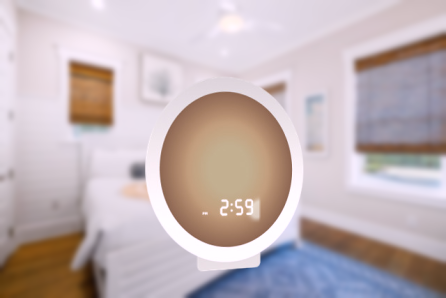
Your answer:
2:59
